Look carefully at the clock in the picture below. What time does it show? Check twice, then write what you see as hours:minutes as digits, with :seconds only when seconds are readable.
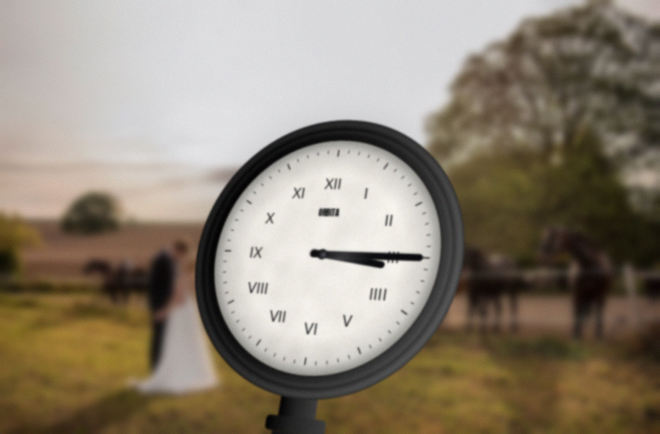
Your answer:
3:15
